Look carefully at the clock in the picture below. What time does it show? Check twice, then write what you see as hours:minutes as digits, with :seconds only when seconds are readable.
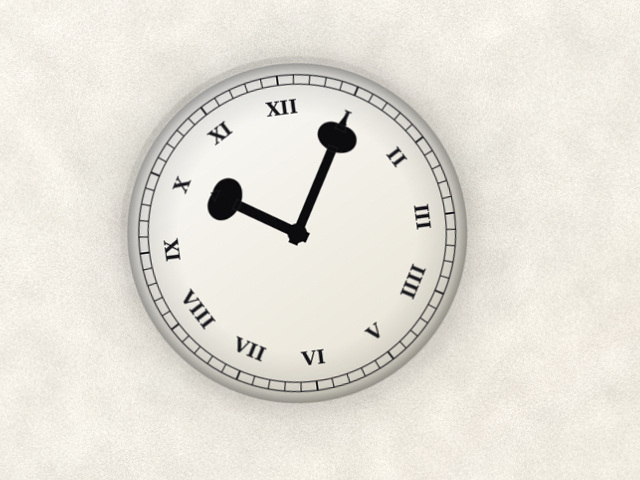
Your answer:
10:05
